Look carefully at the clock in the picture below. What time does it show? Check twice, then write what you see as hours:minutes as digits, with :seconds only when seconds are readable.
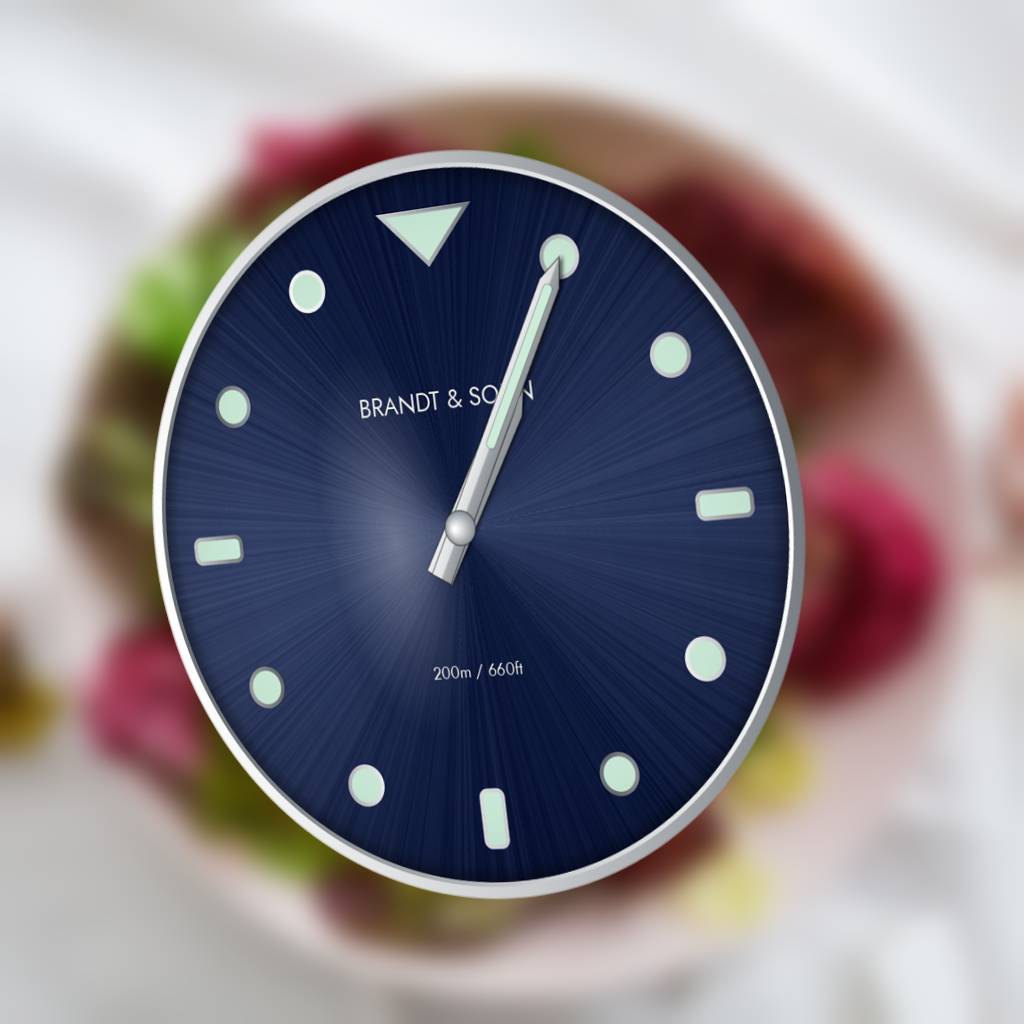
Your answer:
1:05
